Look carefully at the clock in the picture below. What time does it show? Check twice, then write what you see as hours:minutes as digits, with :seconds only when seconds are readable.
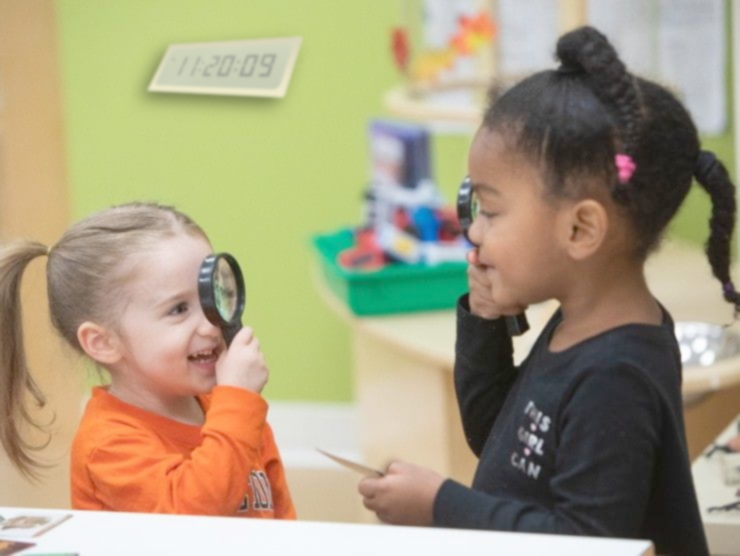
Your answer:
11:20:09
